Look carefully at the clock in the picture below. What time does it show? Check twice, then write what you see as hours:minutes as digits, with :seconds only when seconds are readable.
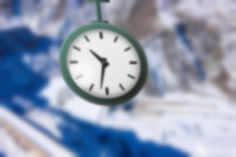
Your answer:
10:32
